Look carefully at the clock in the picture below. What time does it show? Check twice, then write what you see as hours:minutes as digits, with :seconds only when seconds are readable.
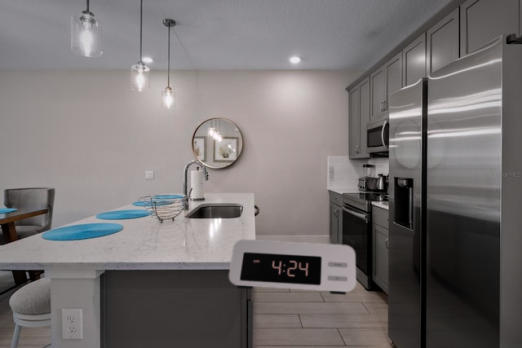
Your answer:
4:24
